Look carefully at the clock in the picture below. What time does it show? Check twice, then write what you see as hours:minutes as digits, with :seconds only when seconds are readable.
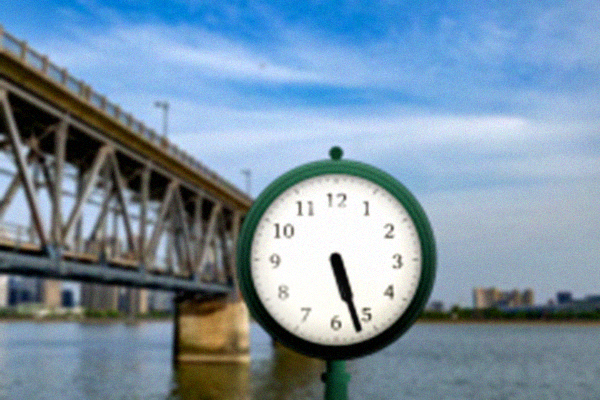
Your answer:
5:27
